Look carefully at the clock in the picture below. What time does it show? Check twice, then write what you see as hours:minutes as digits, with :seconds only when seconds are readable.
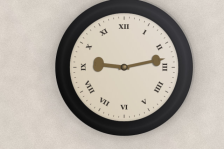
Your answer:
9:13
